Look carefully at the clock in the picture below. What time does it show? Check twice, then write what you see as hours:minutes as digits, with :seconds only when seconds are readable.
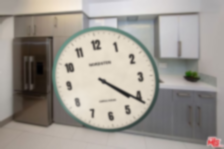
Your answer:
4:21
